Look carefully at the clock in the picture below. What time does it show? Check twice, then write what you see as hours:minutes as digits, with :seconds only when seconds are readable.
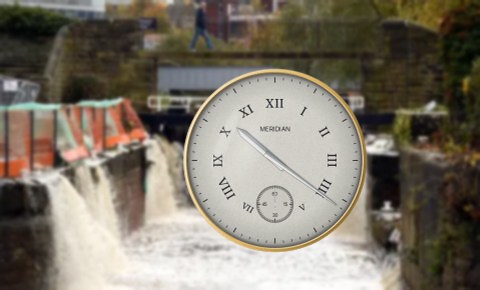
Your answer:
10:21
